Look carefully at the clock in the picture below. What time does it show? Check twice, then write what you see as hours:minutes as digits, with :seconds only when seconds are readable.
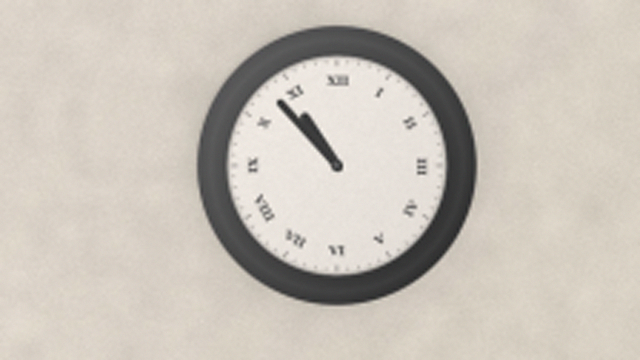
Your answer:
10:53
